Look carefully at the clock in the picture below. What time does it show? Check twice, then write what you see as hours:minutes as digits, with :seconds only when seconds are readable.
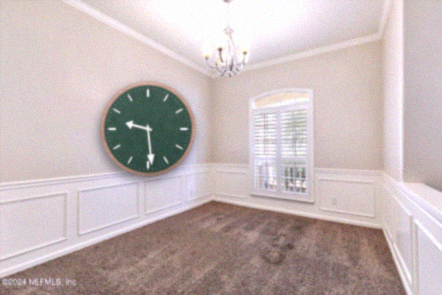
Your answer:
9:29
